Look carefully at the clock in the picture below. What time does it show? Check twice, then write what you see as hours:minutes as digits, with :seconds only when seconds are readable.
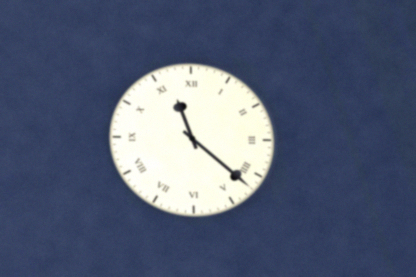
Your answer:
11:22
